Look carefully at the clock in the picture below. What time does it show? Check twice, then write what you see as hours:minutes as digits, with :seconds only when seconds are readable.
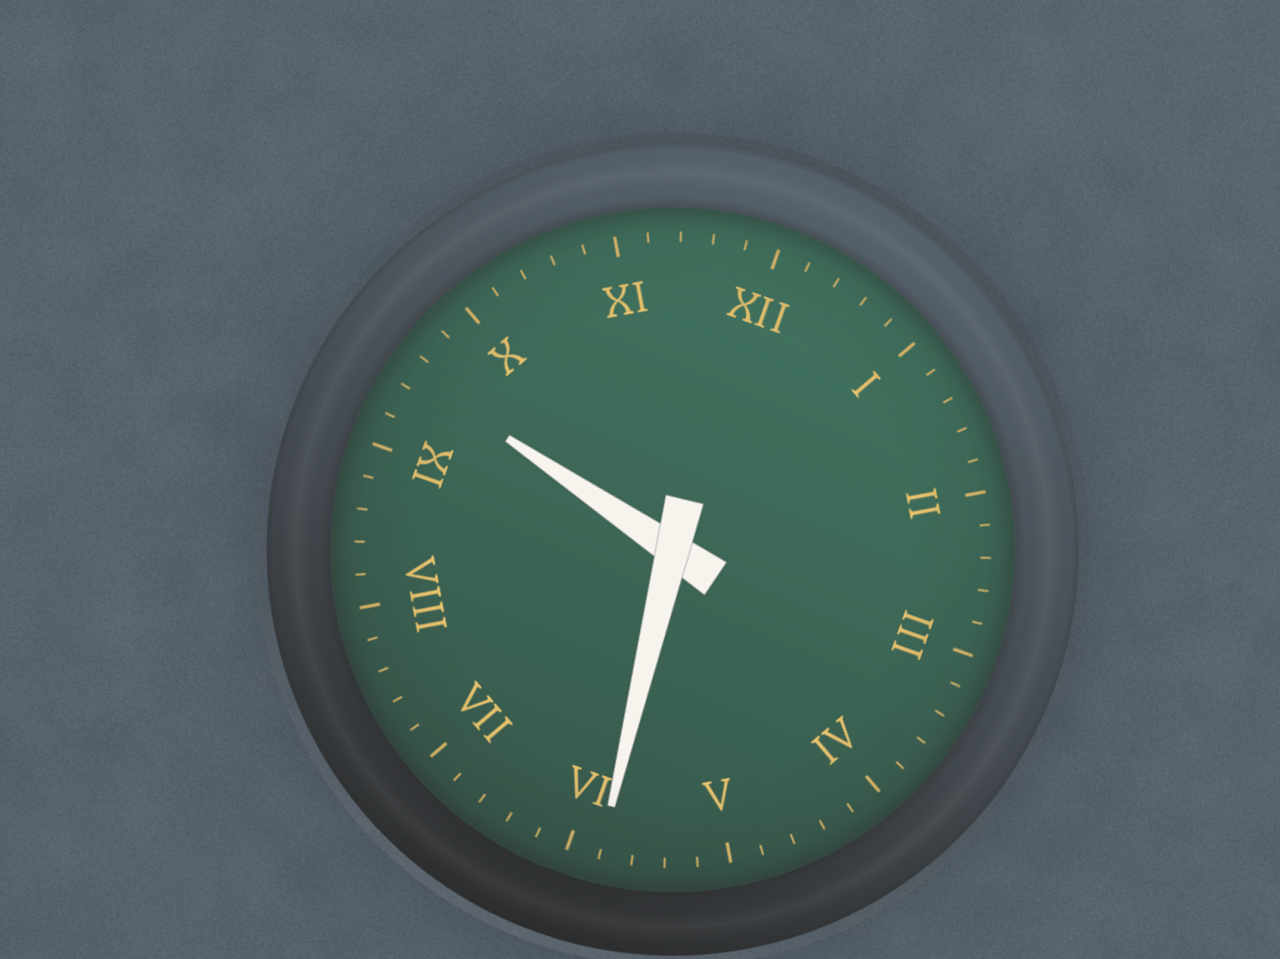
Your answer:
9:29
